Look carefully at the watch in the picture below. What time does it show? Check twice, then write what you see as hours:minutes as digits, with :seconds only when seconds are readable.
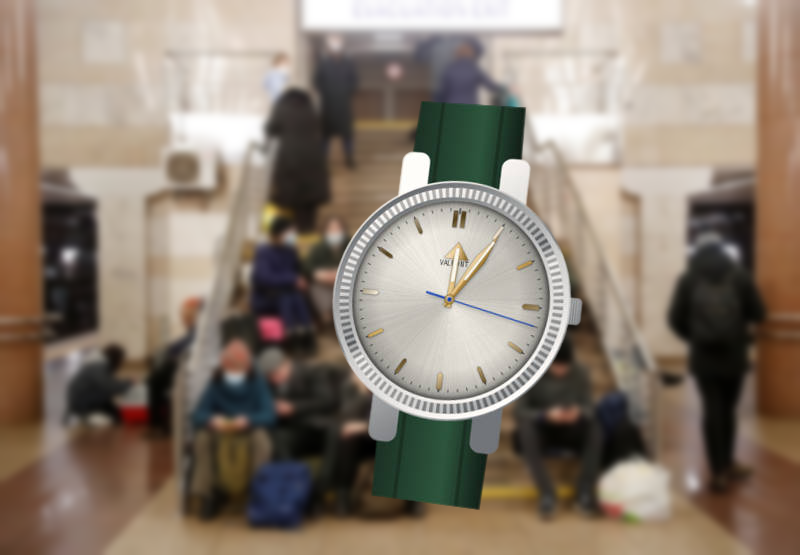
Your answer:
12:05:17
